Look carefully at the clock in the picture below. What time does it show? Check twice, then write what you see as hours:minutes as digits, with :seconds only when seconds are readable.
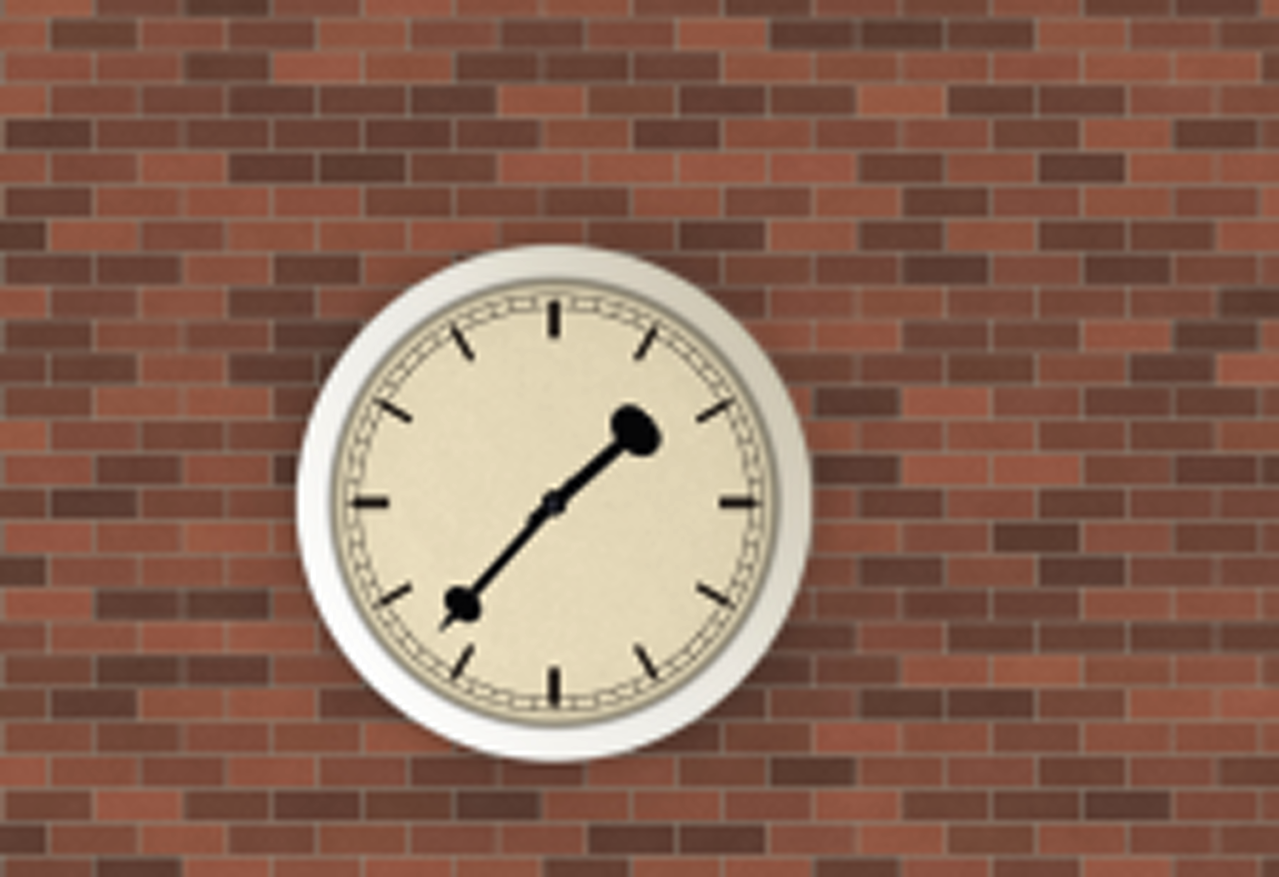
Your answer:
1:37
